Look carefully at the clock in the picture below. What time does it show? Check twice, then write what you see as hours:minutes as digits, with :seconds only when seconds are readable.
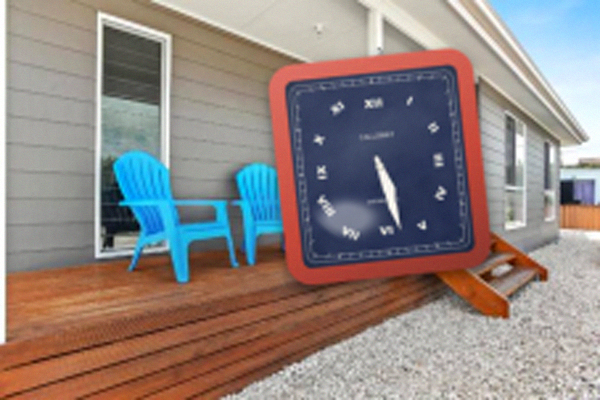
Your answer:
5:28
